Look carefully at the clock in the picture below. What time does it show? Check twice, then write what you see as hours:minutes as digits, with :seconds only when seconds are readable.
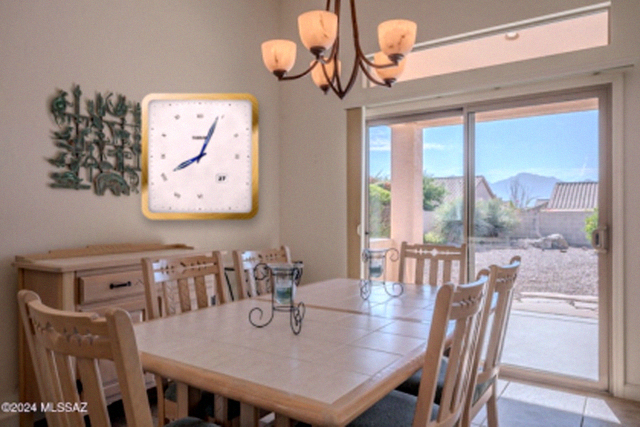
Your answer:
8:04
